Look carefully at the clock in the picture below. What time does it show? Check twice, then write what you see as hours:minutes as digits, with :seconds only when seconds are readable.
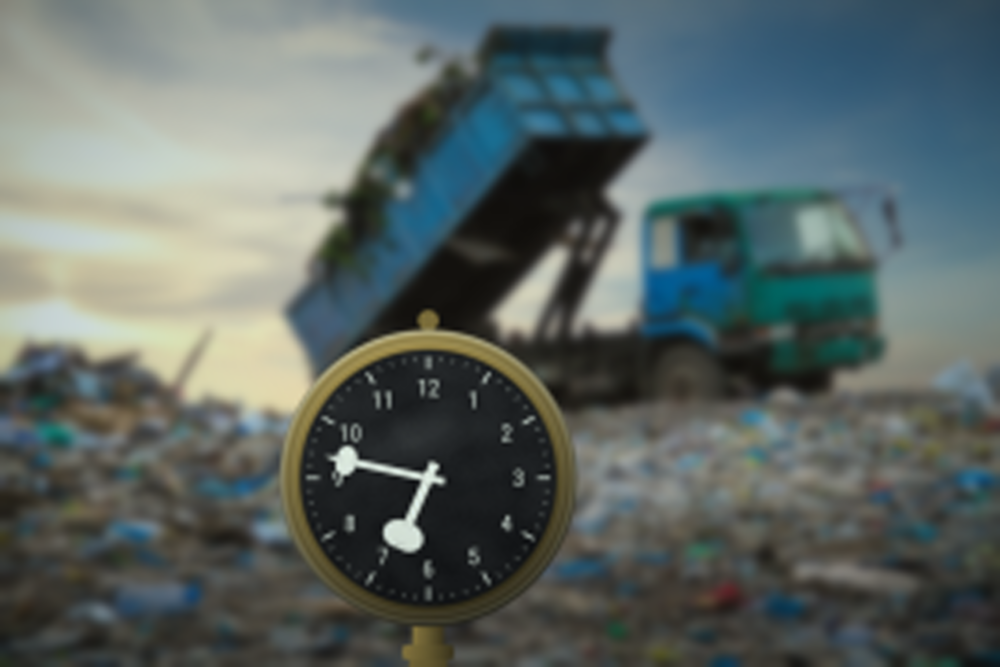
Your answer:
6:47
